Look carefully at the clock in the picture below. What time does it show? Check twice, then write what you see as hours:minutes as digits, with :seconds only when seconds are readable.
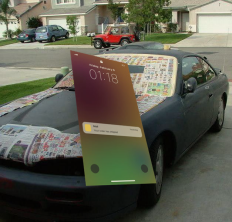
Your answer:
1:18
